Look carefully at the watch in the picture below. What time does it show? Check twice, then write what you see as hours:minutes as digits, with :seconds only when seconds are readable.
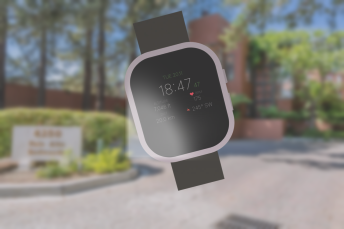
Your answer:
18:47
